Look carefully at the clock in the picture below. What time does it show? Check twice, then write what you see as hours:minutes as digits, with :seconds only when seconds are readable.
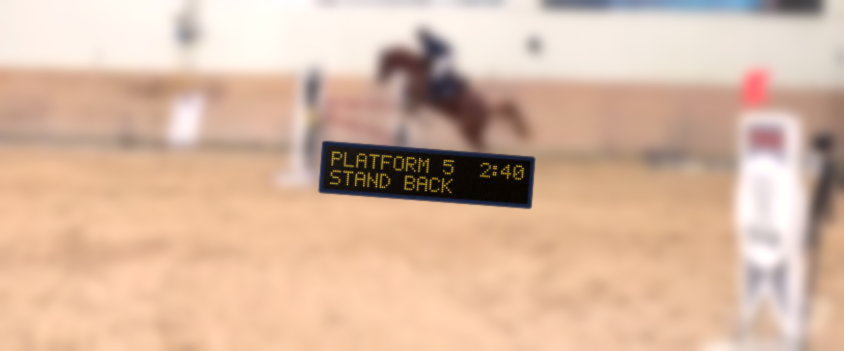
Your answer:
2:40
